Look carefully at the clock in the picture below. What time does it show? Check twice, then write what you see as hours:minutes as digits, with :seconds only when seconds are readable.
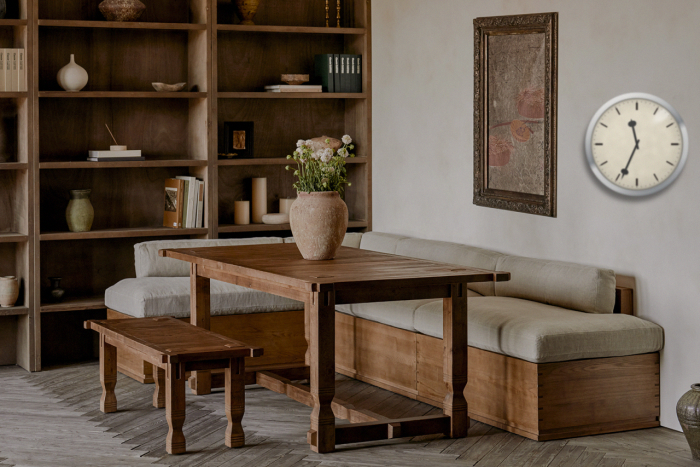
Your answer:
11:34
